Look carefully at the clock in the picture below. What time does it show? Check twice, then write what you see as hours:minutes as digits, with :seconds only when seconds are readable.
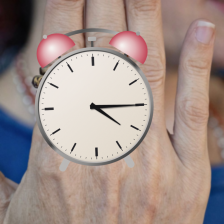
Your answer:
4:15
